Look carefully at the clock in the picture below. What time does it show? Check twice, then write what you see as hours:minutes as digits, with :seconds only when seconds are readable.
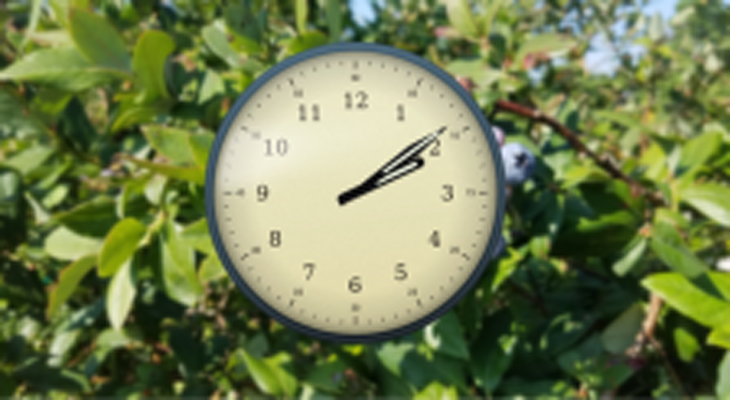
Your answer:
2:09
